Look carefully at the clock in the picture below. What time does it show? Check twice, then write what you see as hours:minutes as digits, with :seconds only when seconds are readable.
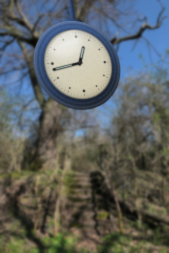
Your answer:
12:43
